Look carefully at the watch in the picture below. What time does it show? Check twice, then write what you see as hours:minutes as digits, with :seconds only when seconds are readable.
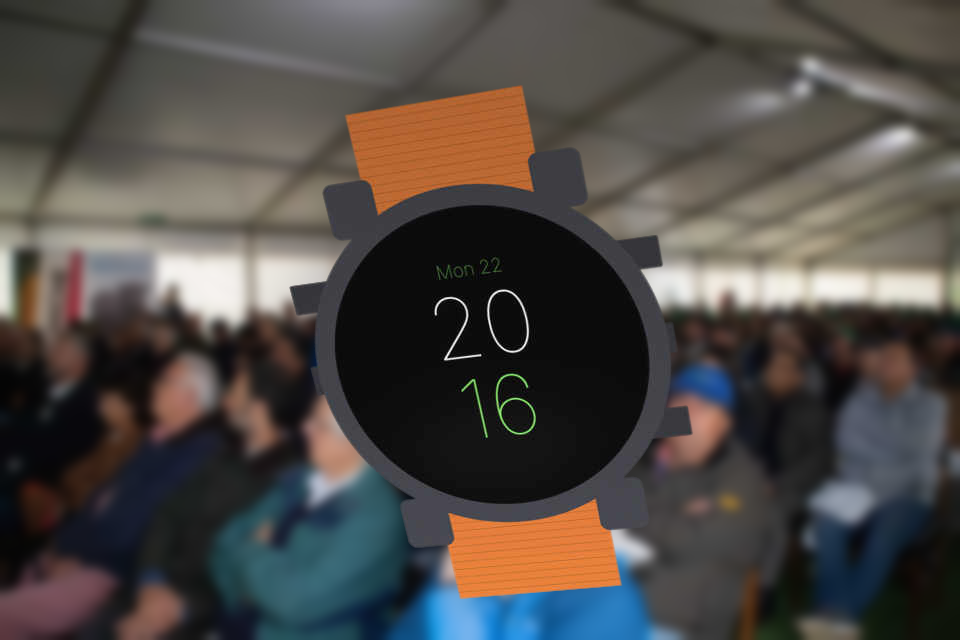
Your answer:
20:16
